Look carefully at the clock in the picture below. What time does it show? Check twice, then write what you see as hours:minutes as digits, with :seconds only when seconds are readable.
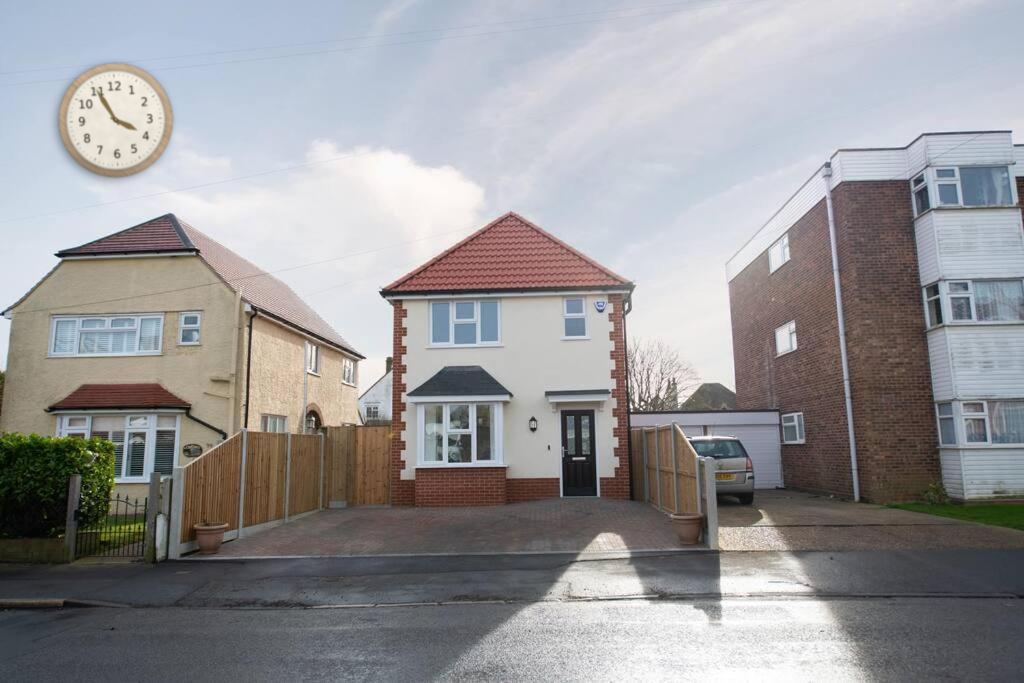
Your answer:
3:55
